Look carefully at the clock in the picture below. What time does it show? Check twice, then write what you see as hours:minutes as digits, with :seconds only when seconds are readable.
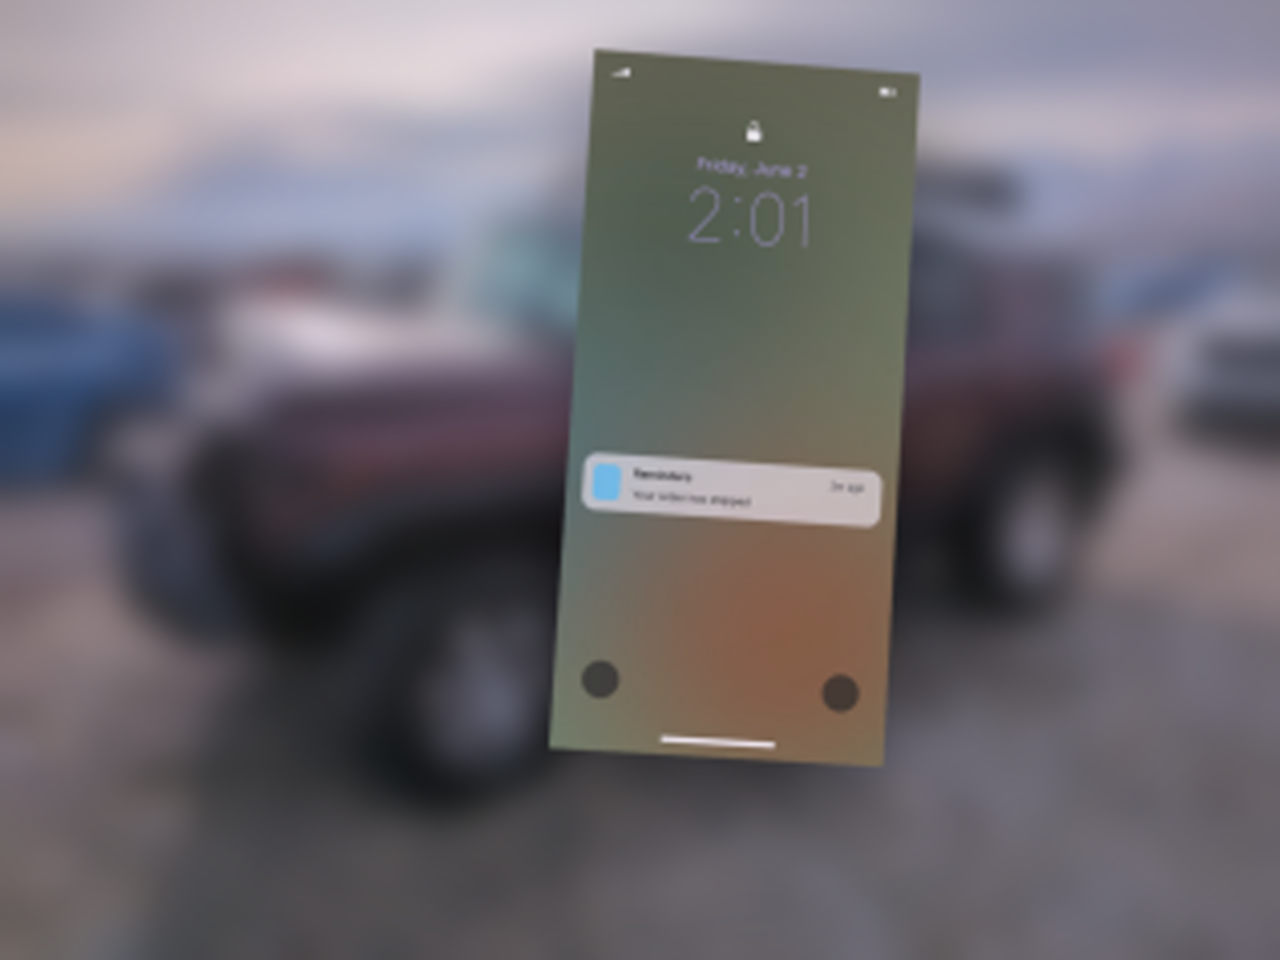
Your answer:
2:01
